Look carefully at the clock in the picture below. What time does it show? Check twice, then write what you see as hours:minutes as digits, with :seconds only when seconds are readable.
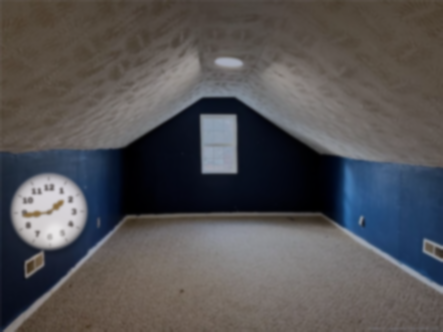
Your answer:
1:44
